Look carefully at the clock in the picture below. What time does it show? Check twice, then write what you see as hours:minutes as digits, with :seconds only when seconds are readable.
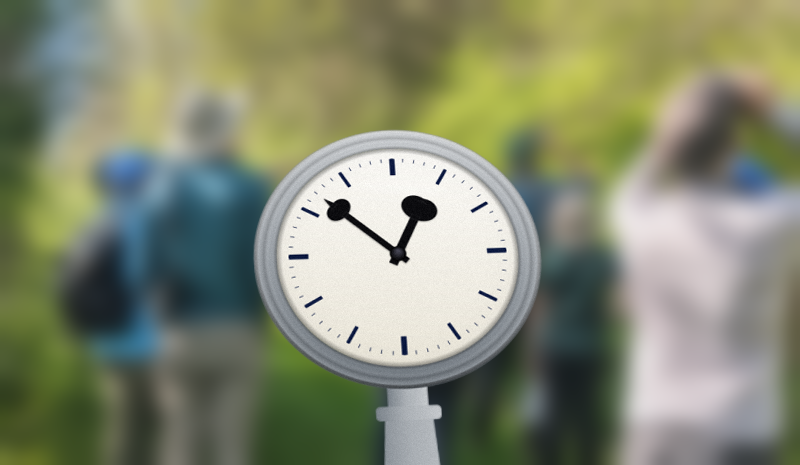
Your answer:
12:52
